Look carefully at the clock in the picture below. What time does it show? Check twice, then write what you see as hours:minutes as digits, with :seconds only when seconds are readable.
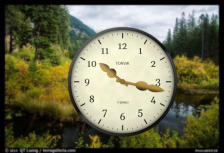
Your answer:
10:17
